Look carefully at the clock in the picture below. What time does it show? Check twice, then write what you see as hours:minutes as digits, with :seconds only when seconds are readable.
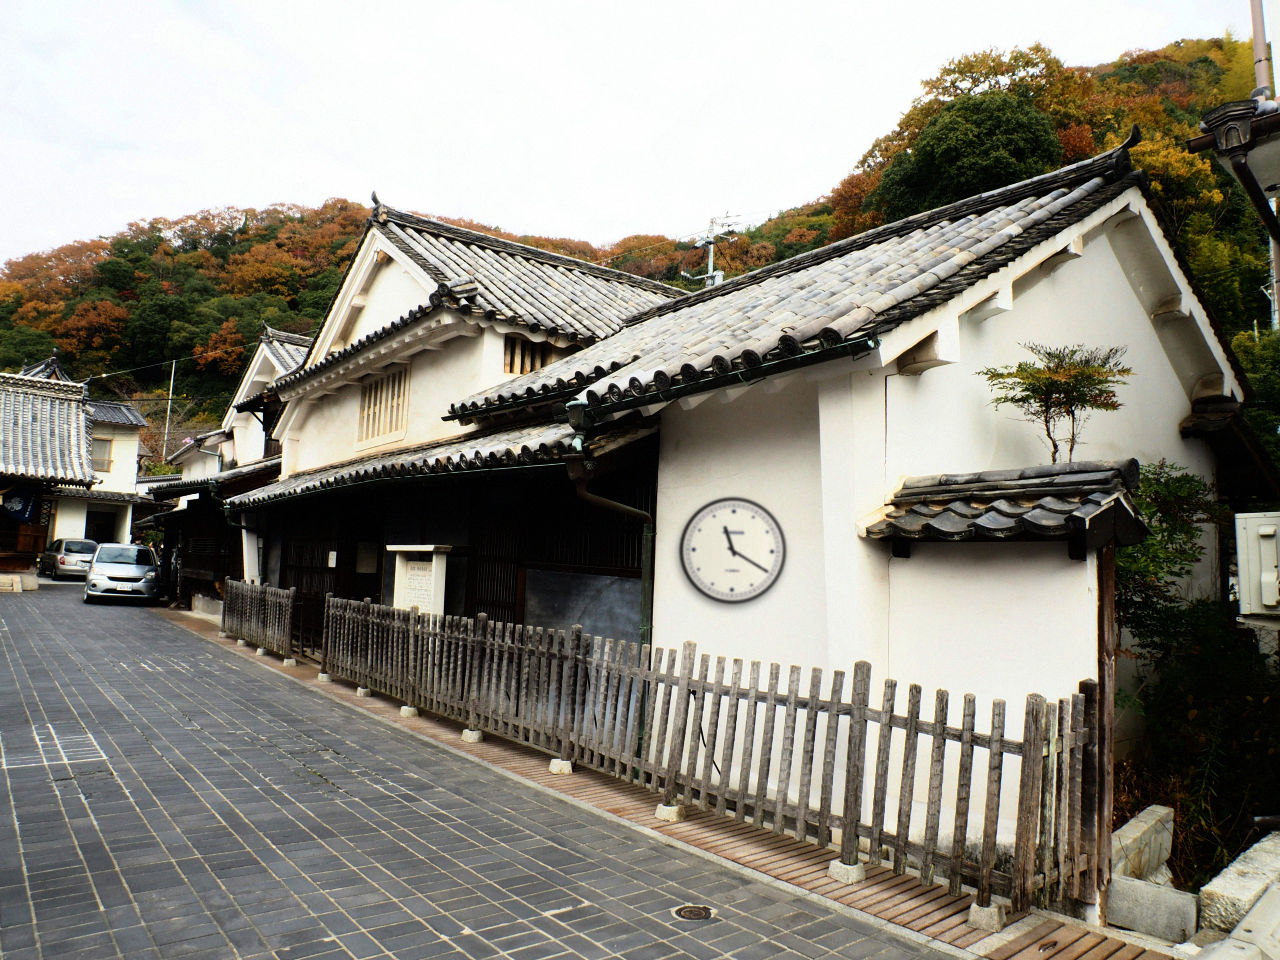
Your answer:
11:20
